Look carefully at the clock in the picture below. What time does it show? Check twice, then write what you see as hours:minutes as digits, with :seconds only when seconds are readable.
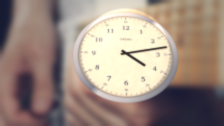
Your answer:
4:13
